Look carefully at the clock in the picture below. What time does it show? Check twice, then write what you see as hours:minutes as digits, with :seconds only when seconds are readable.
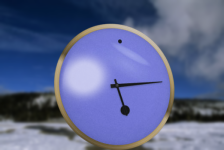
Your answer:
5:13
